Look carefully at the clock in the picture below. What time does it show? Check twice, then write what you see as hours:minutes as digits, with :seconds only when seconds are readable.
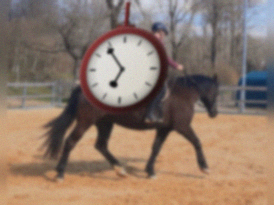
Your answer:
6:54
